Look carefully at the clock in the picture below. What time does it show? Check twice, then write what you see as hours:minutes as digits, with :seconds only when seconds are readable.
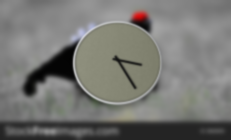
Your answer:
3:25
